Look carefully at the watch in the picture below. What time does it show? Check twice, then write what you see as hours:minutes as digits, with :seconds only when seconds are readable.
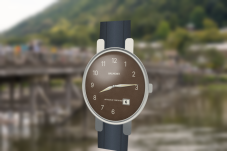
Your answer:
8:14
